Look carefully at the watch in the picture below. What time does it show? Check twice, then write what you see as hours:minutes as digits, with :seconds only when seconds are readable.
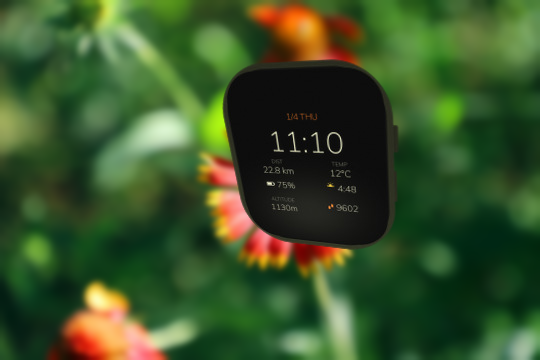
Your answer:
11:10
